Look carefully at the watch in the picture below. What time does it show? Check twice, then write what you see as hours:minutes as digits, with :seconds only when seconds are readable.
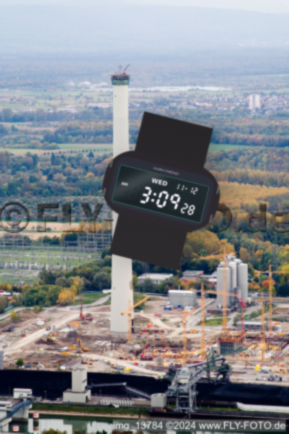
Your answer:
3:09:28
